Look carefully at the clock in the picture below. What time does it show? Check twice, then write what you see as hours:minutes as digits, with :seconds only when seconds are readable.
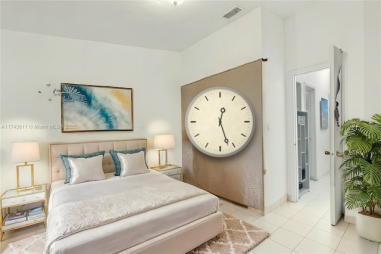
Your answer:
12:27
